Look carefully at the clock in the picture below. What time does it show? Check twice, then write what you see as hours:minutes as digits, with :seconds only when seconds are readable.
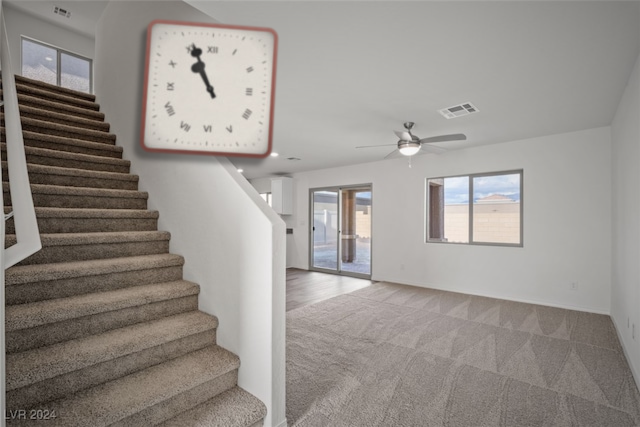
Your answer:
10:56
